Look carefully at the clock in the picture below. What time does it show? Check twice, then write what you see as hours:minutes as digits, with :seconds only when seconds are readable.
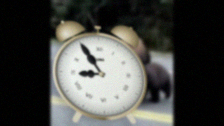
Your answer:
8:55
